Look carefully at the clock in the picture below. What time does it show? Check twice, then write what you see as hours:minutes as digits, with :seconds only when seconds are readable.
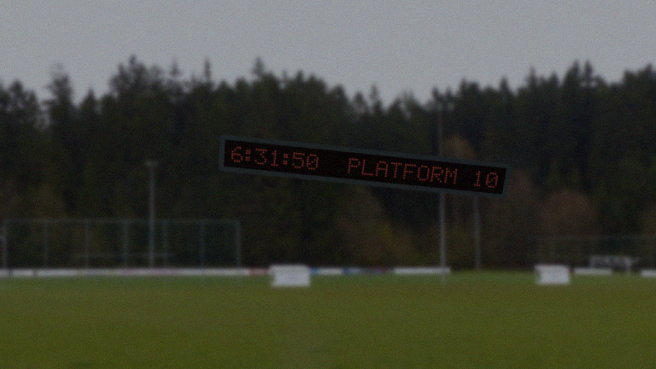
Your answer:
6:31:50
